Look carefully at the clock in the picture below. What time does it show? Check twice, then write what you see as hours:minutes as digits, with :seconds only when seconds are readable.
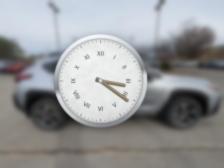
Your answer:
3:21
